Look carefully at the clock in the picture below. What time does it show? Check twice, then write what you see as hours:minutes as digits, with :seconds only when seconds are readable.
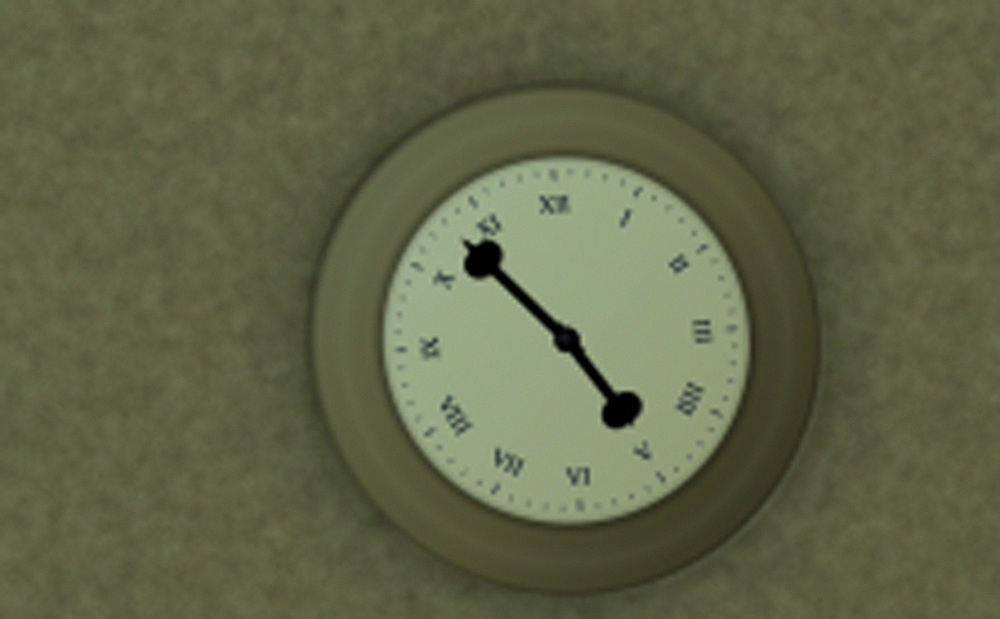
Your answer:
4:53
